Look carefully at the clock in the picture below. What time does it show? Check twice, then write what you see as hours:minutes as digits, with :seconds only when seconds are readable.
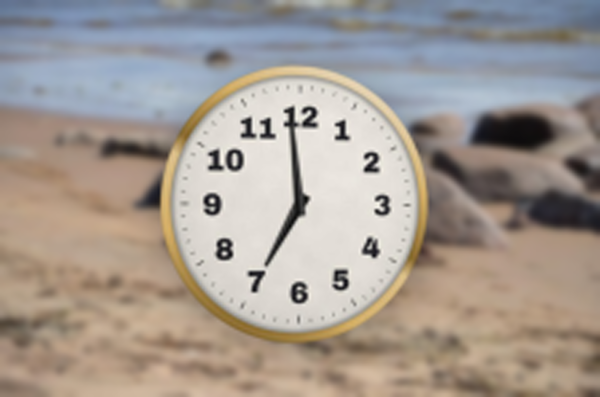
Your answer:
6:59
